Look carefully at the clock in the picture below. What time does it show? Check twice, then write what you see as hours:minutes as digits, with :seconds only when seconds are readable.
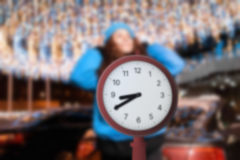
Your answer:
8:40
